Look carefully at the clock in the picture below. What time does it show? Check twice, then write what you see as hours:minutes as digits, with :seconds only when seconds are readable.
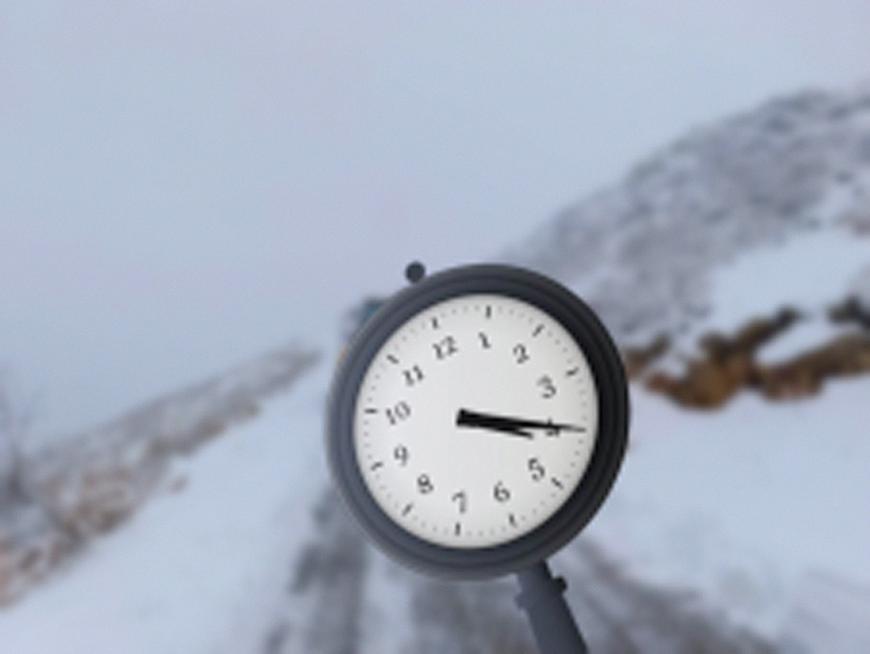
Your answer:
4:20
